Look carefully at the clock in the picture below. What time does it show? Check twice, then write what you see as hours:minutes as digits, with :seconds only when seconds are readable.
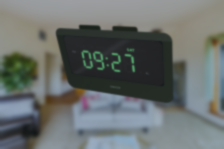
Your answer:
9:27
